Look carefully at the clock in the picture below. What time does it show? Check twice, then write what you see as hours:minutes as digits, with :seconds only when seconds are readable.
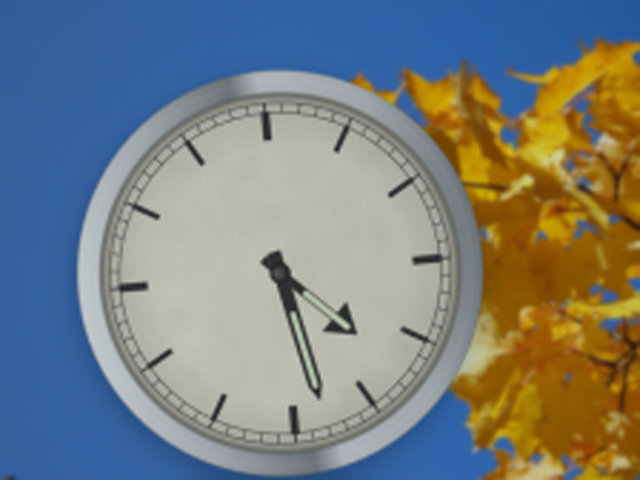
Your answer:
4:28
